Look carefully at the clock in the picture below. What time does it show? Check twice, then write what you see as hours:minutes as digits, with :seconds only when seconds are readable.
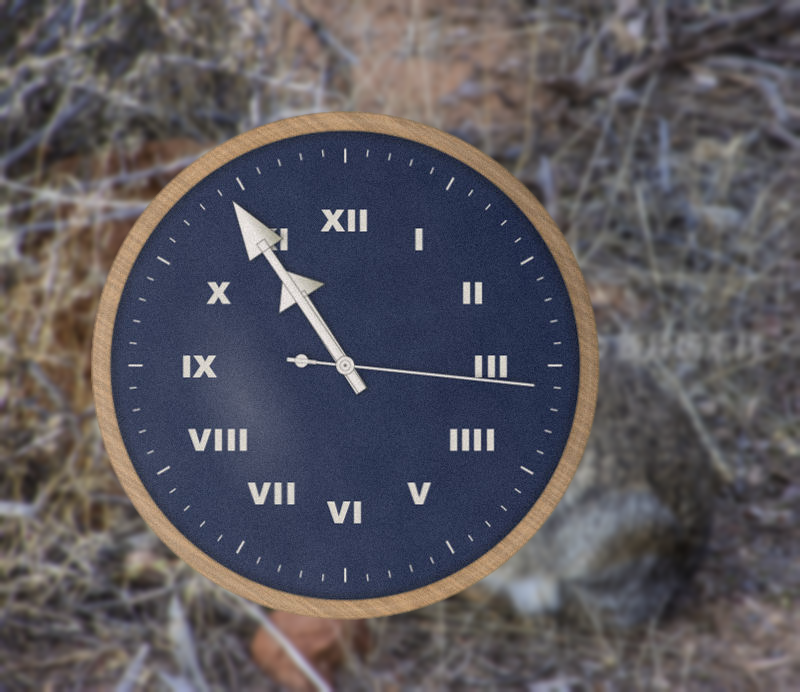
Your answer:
10:54:16
